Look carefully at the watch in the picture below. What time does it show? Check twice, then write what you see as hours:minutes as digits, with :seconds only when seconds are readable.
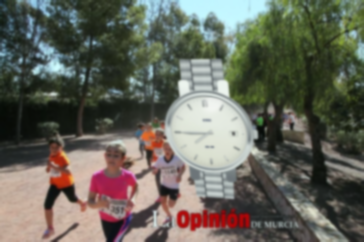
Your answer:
7:45
